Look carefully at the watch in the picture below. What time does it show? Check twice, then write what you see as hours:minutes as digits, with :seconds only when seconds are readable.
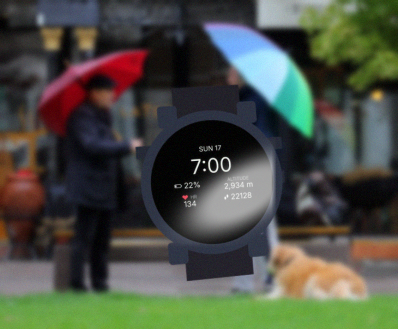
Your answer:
7:00
